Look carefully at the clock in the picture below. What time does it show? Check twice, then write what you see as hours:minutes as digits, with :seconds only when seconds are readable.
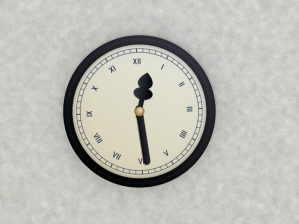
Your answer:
12:29
